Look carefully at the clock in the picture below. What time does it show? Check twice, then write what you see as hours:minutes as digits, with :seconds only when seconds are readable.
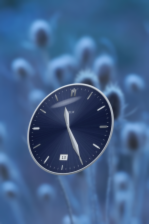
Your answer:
11:25
